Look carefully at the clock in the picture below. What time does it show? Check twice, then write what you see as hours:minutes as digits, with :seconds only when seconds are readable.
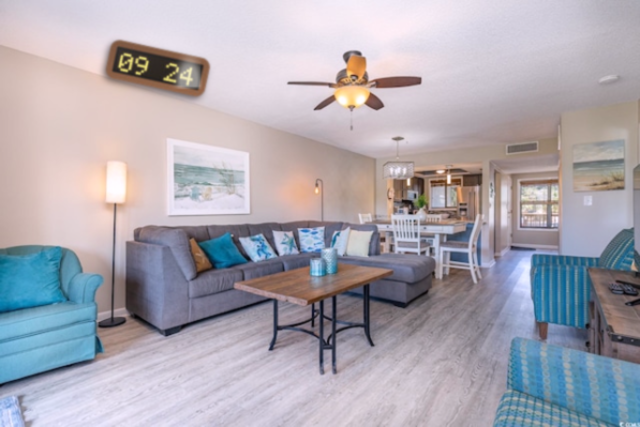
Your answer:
9:24
